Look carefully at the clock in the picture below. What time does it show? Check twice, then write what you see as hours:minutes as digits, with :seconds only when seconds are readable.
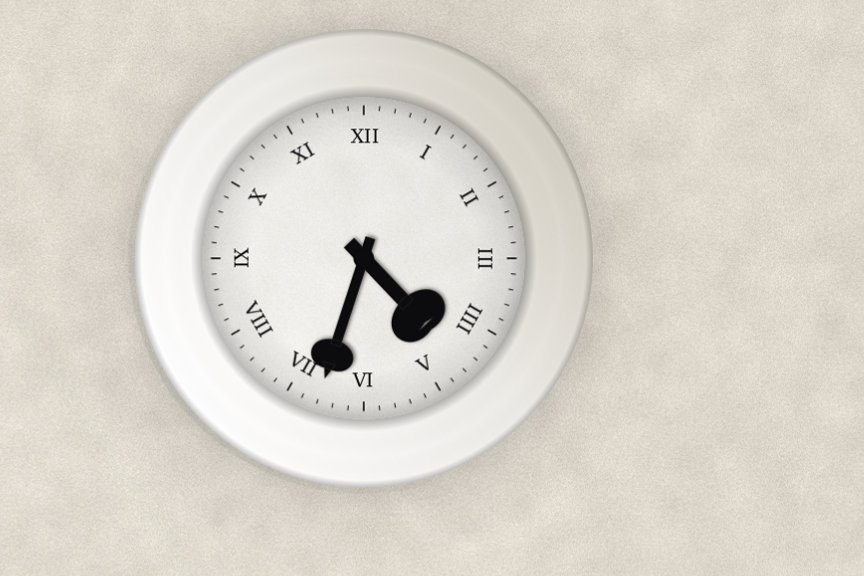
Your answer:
4:33
